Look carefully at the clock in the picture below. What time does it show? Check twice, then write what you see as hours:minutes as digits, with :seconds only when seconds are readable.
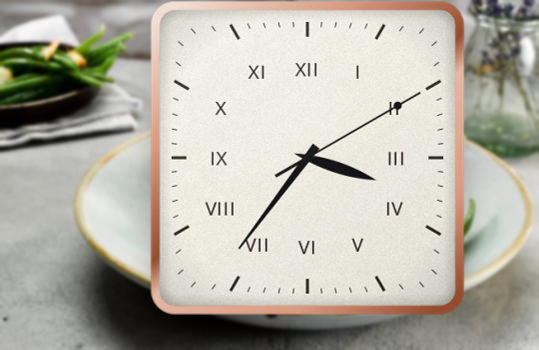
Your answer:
3:36:10
